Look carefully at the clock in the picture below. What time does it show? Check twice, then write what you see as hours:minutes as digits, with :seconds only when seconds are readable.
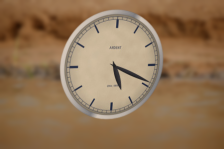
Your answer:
5:19
